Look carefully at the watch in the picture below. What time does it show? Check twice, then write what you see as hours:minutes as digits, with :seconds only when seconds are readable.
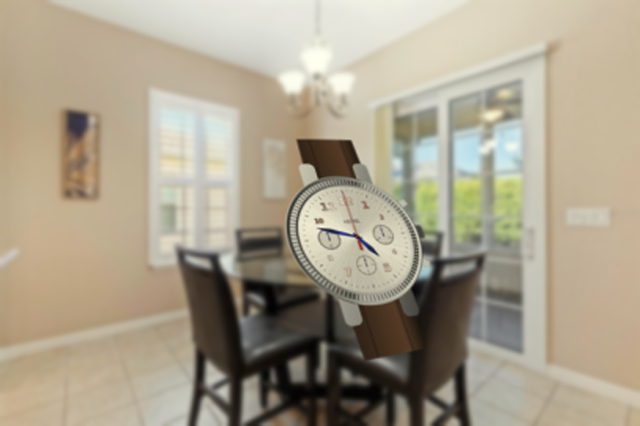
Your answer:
4:48
